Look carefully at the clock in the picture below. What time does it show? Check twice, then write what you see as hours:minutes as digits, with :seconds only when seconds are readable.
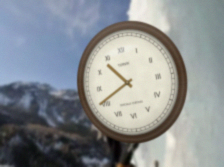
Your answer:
10:41
